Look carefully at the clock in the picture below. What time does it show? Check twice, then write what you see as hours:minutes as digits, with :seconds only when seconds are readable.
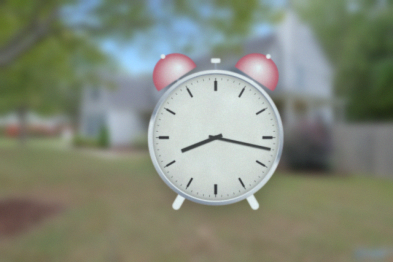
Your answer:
8:17
